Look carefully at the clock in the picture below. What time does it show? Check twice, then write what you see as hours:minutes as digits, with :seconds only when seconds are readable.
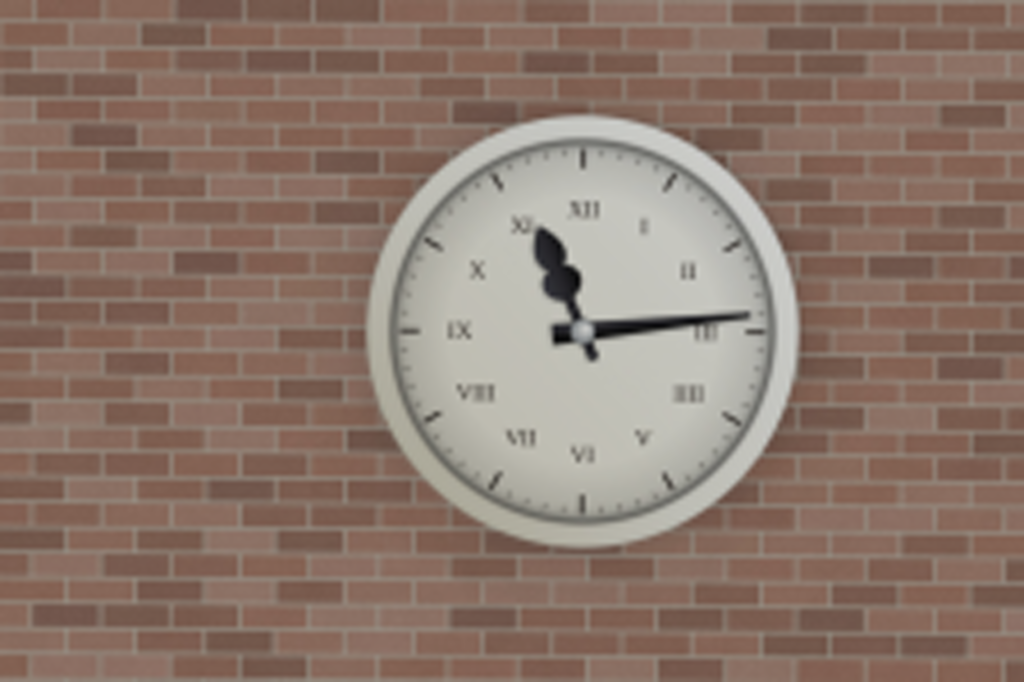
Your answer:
11:14
